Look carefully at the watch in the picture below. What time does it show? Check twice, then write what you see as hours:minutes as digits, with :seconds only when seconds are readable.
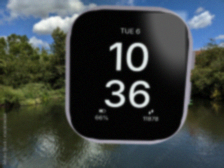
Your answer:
10:36
